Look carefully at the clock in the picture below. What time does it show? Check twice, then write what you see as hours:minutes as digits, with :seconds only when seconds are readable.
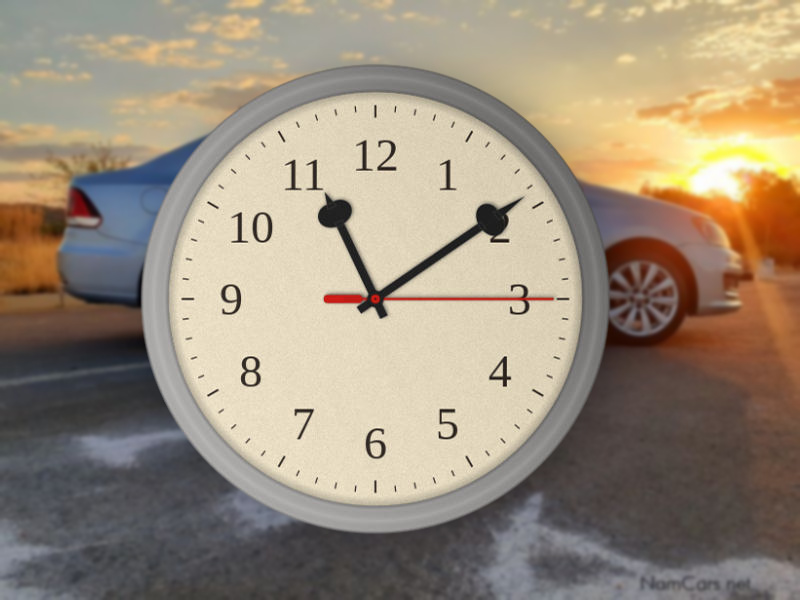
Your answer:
11:09:15
